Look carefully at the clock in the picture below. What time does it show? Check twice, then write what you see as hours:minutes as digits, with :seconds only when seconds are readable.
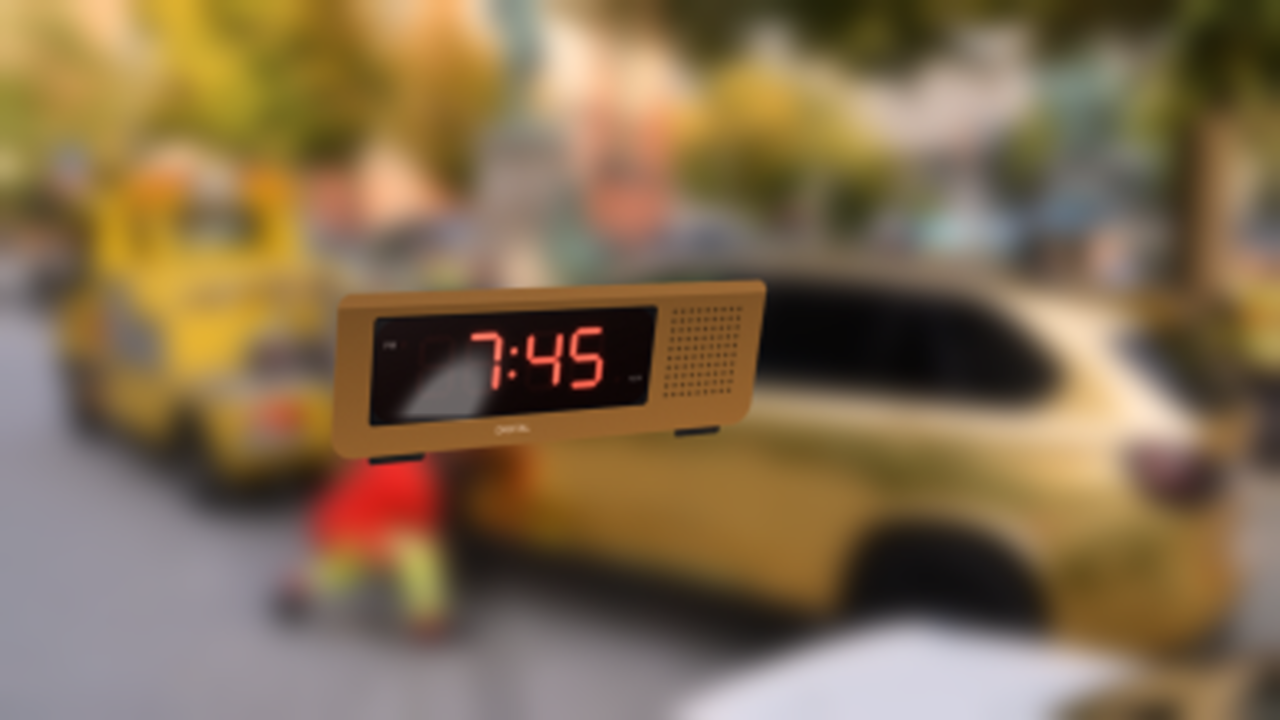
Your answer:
7:45
